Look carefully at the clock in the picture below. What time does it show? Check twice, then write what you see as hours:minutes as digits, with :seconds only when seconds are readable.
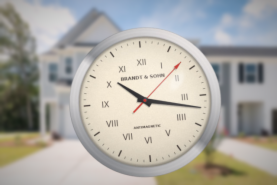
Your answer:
10:17:08
